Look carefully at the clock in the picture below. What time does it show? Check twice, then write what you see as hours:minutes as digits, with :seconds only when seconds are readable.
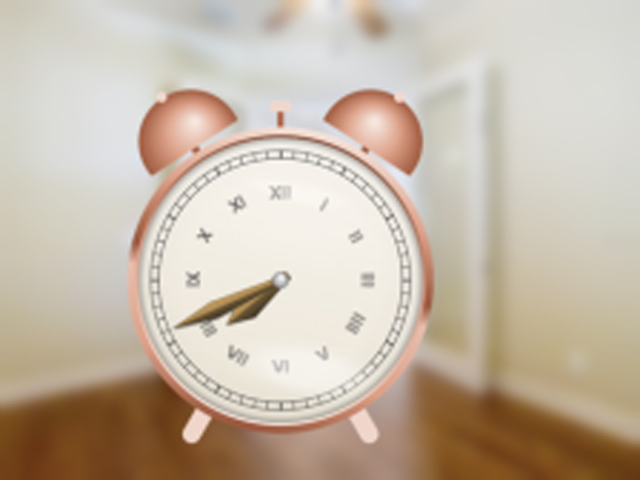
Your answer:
7:41
